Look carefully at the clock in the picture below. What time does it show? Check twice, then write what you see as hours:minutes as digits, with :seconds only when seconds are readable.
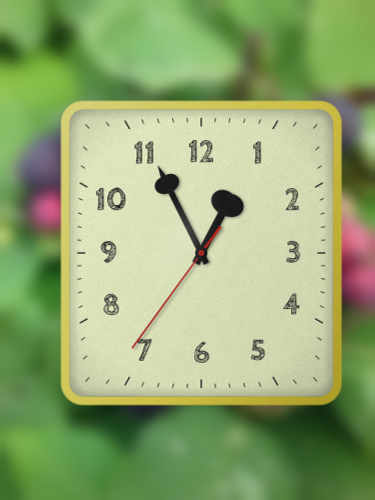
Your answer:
12:55:36
